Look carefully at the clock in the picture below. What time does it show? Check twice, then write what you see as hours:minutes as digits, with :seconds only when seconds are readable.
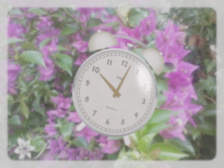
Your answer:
10:02
